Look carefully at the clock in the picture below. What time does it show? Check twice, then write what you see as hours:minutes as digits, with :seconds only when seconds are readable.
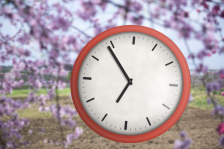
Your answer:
6:54
